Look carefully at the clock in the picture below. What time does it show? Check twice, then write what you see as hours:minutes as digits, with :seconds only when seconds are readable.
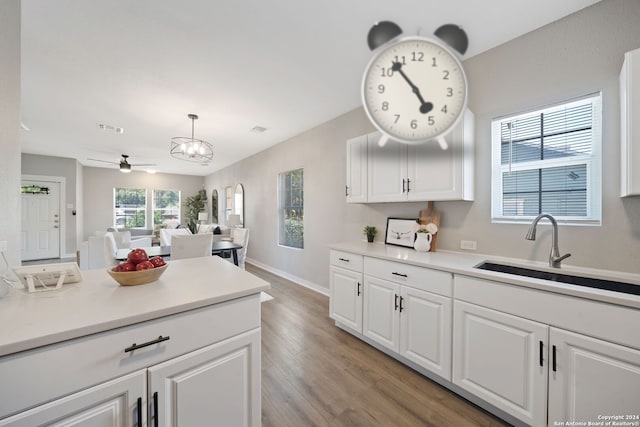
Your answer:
4:53
